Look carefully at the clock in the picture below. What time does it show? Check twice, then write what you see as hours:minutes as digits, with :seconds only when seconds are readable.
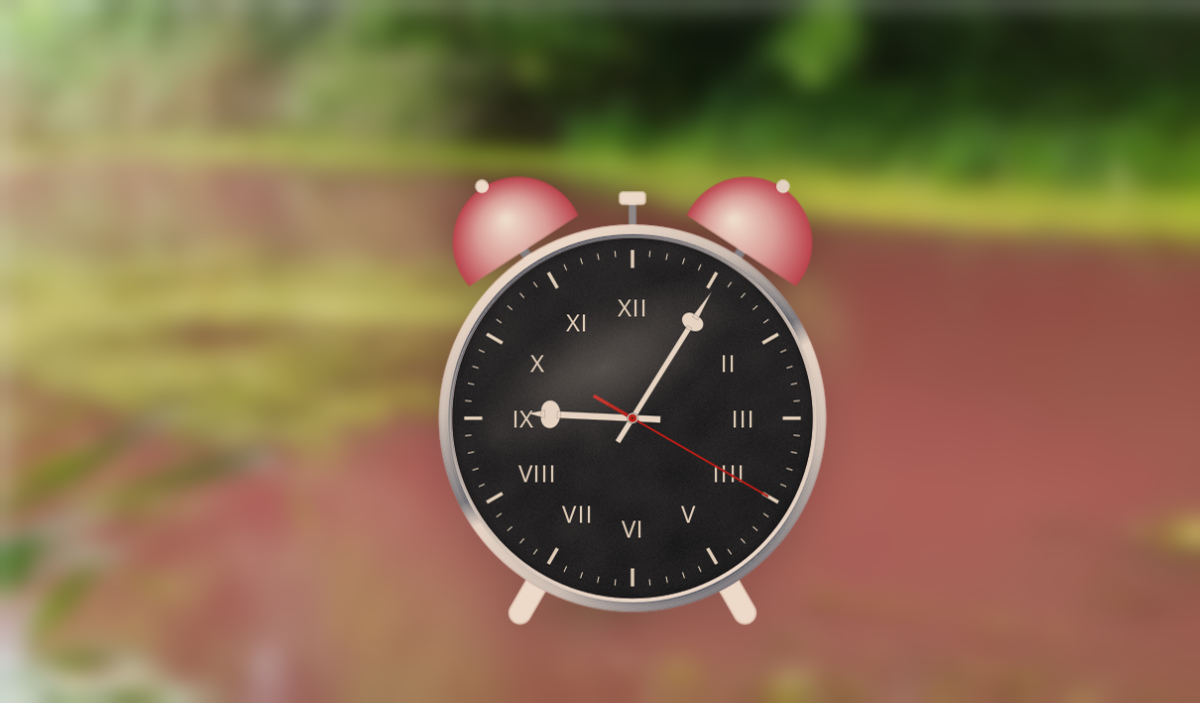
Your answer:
9:05:20
